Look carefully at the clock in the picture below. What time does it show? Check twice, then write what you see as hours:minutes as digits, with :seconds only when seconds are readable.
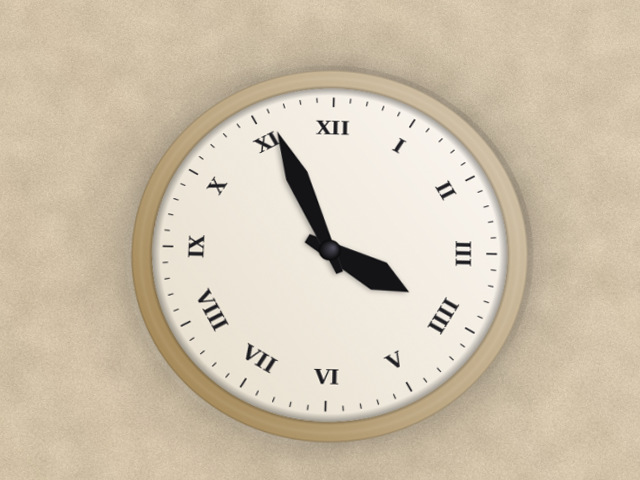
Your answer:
3:56
